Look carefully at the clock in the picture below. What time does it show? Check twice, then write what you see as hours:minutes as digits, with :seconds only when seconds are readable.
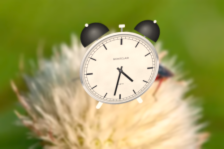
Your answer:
4:32
